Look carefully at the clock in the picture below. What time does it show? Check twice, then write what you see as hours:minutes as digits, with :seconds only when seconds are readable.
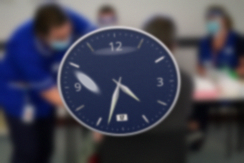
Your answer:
4:33
